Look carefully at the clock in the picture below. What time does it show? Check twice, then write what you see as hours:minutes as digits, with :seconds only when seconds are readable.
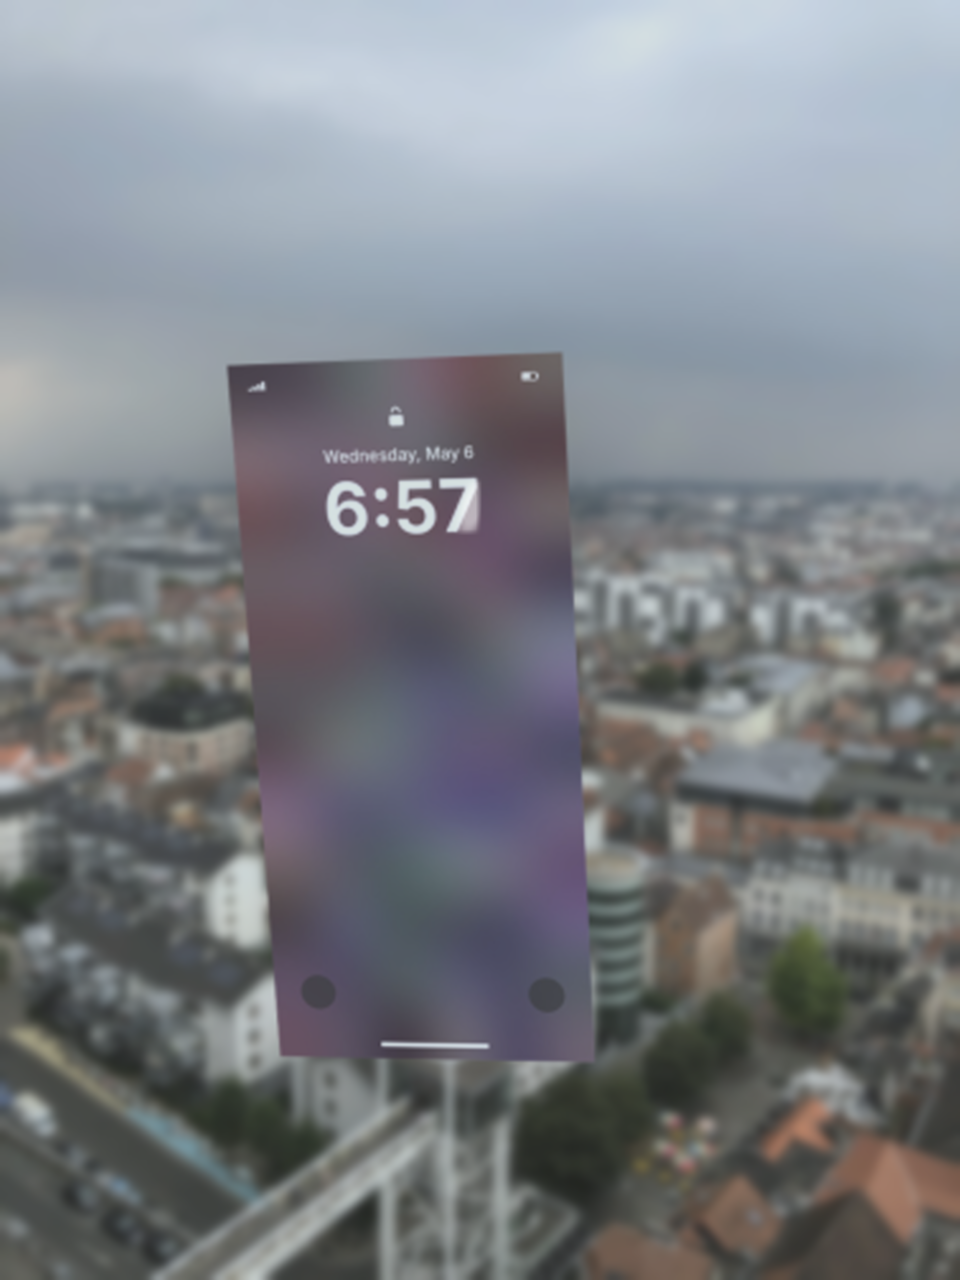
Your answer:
6:57
